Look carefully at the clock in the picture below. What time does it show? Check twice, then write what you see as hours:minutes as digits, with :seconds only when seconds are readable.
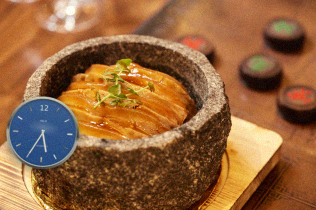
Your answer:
5:35
